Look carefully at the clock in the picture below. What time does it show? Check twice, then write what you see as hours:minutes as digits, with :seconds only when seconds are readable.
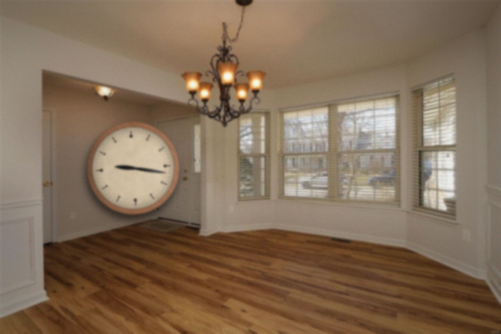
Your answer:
9:17
